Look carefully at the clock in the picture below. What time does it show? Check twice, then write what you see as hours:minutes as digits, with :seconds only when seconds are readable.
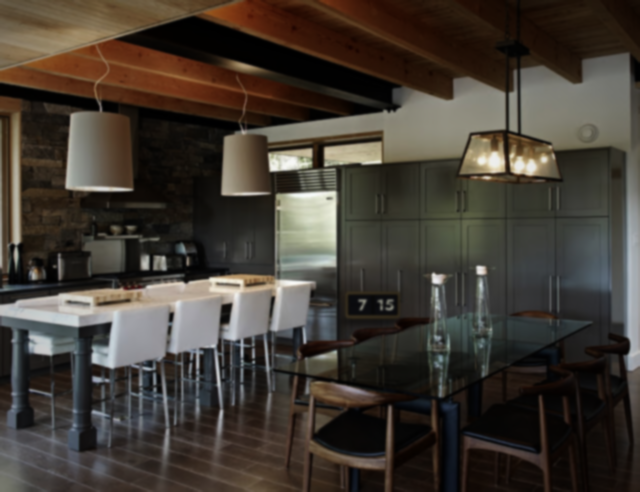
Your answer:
7:15
